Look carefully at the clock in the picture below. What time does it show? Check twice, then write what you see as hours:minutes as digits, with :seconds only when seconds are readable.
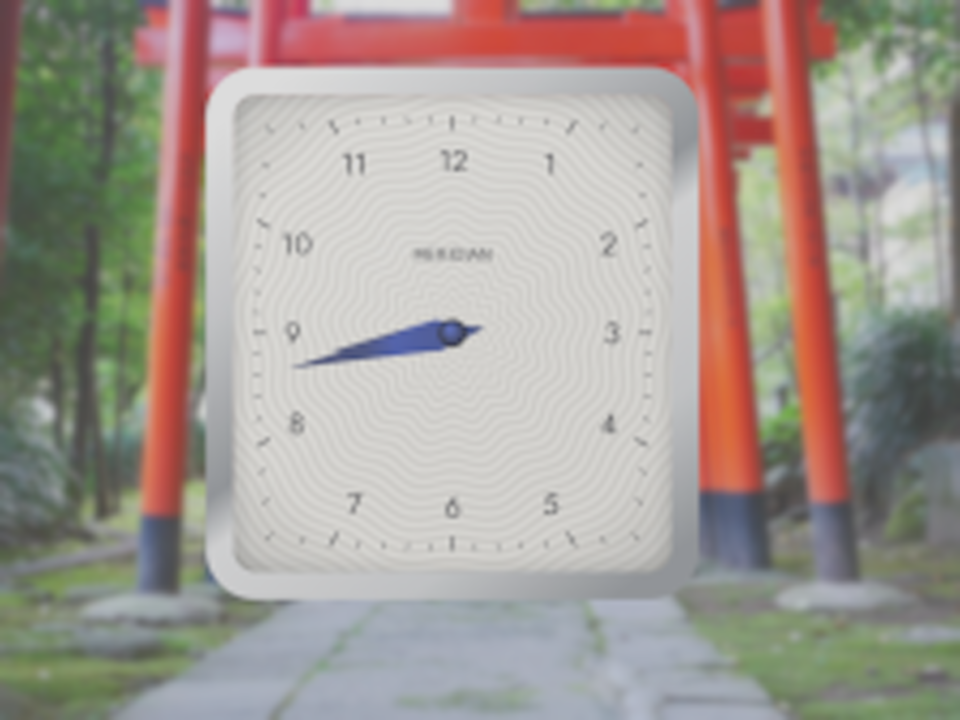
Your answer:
8:43
